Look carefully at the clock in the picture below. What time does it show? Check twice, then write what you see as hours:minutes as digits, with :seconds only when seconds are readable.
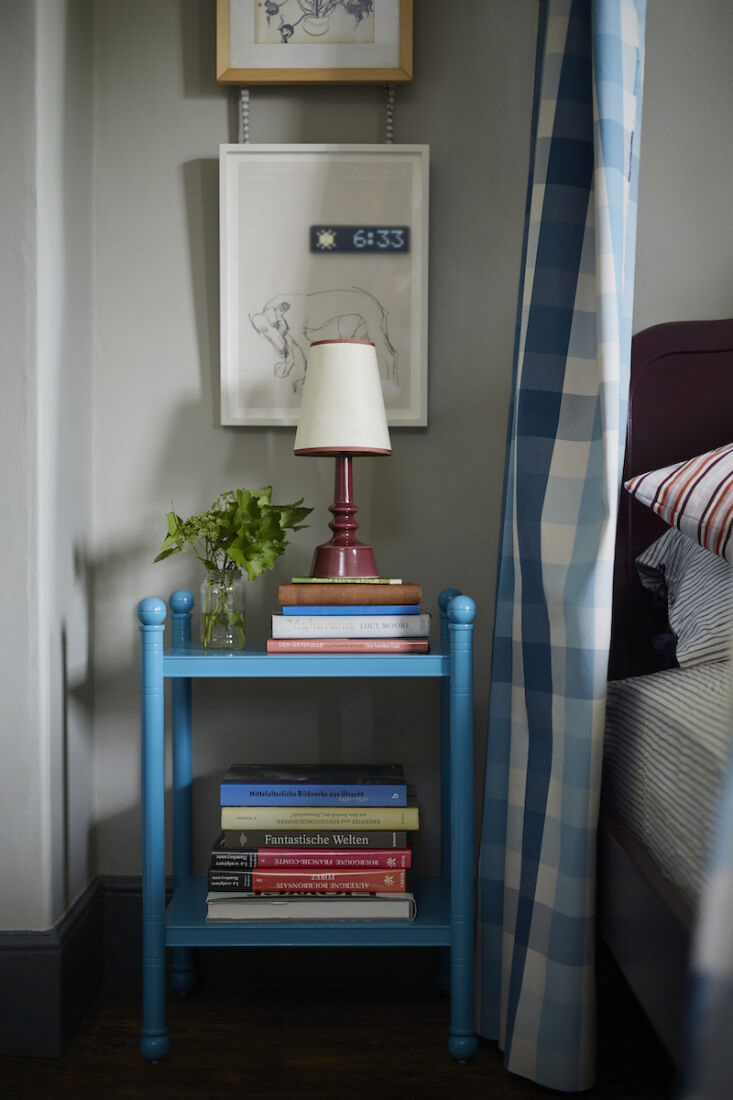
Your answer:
6:33
